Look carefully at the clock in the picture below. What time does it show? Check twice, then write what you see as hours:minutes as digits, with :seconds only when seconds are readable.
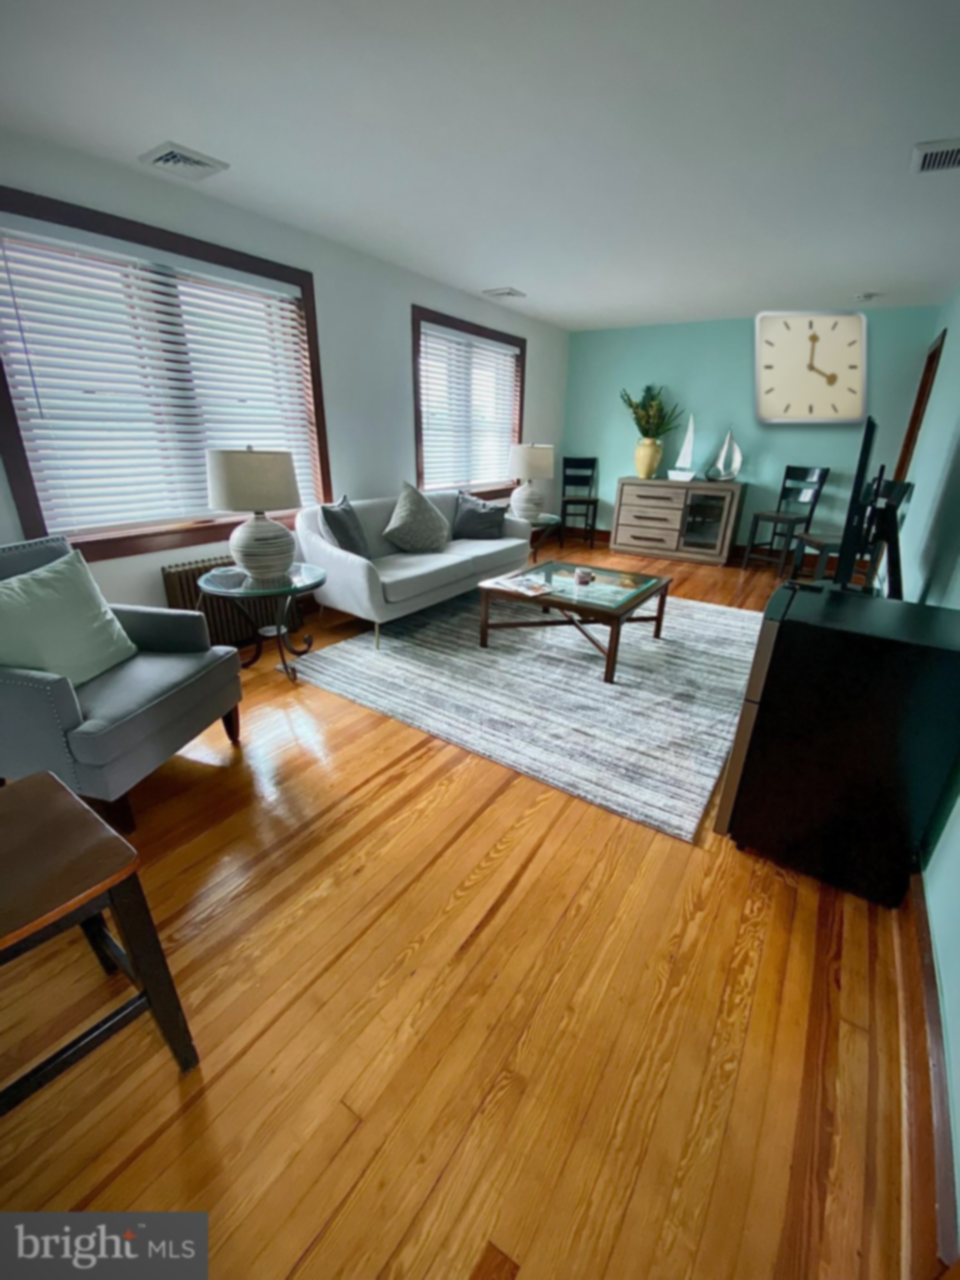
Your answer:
4:01
